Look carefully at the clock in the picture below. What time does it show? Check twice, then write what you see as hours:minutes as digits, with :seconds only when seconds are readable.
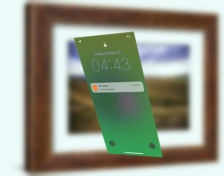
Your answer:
4:43
